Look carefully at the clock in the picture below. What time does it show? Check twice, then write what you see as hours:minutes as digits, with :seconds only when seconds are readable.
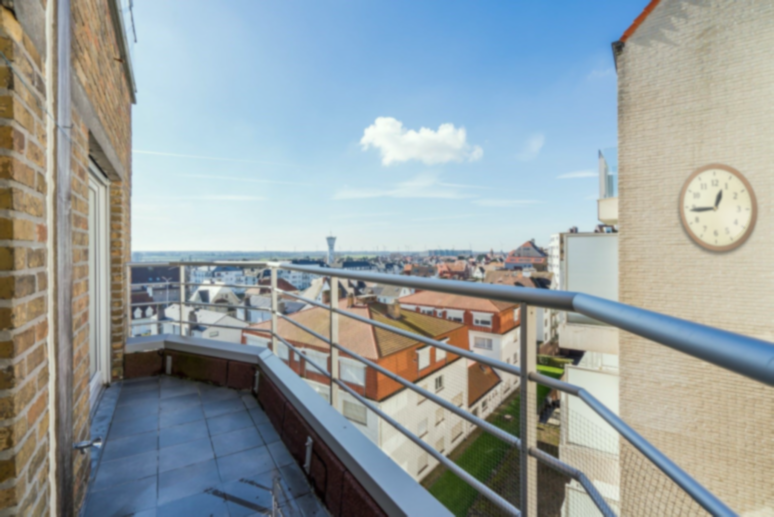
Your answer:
12:44
